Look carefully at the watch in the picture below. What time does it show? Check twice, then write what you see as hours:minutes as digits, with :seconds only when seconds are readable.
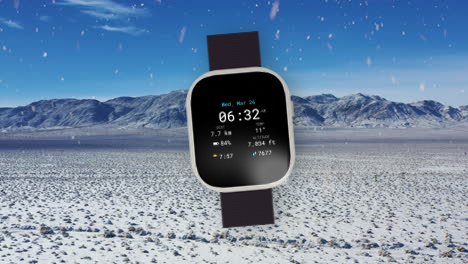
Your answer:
6:32
